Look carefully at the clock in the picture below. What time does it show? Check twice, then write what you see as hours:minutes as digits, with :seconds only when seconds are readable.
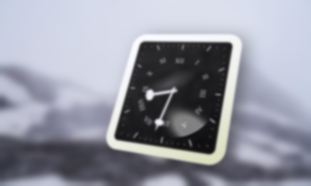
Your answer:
8:32
